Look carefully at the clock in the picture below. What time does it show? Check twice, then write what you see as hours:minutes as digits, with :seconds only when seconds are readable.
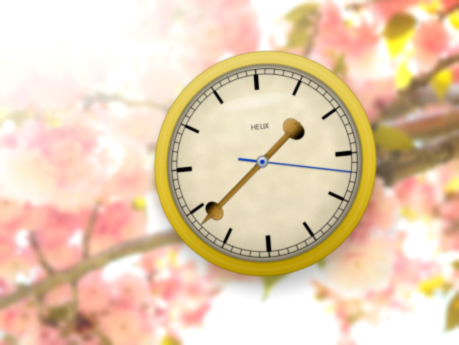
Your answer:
1:38:17
